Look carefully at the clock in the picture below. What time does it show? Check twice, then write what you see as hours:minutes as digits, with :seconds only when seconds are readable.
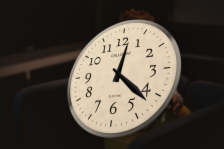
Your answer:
12:22
